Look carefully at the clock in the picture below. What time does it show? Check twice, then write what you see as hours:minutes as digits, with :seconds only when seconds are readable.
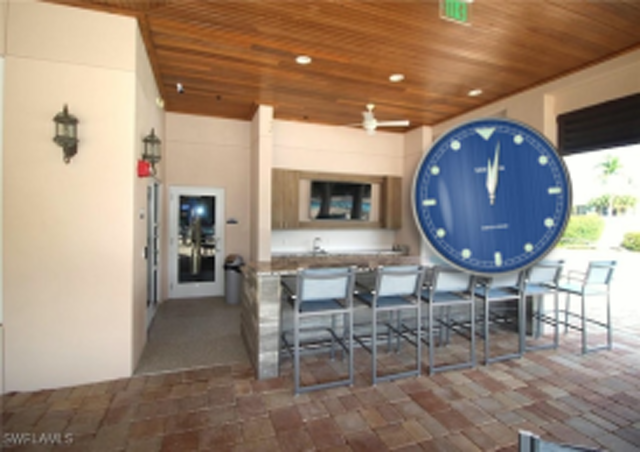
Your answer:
12:02
